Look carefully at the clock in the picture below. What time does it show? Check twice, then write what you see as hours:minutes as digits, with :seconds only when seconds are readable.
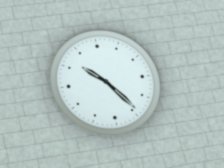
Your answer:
10:24
